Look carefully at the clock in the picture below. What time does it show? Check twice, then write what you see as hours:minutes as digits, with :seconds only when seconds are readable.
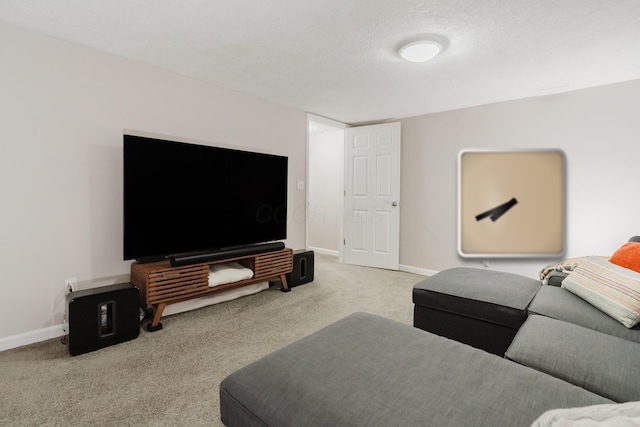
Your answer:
7:41
